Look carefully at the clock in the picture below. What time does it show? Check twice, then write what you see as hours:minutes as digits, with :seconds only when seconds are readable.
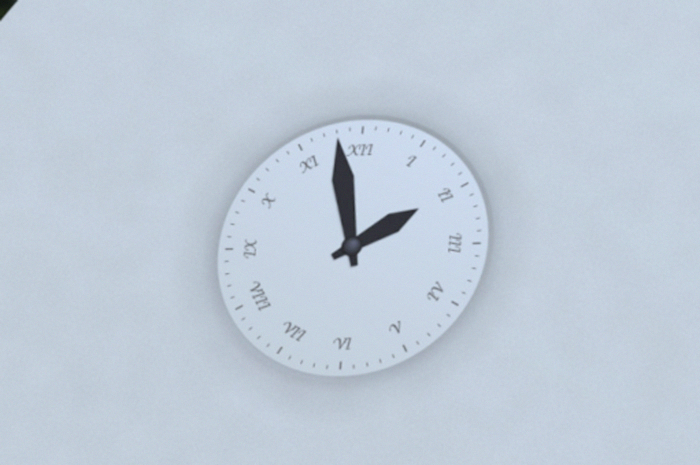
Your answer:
1:58
